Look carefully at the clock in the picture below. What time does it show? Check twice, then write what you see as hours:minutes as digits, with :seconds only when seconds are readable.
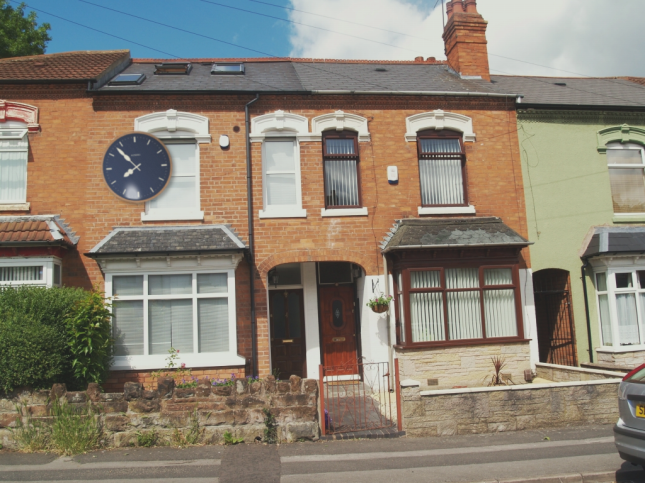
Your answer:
7:53
